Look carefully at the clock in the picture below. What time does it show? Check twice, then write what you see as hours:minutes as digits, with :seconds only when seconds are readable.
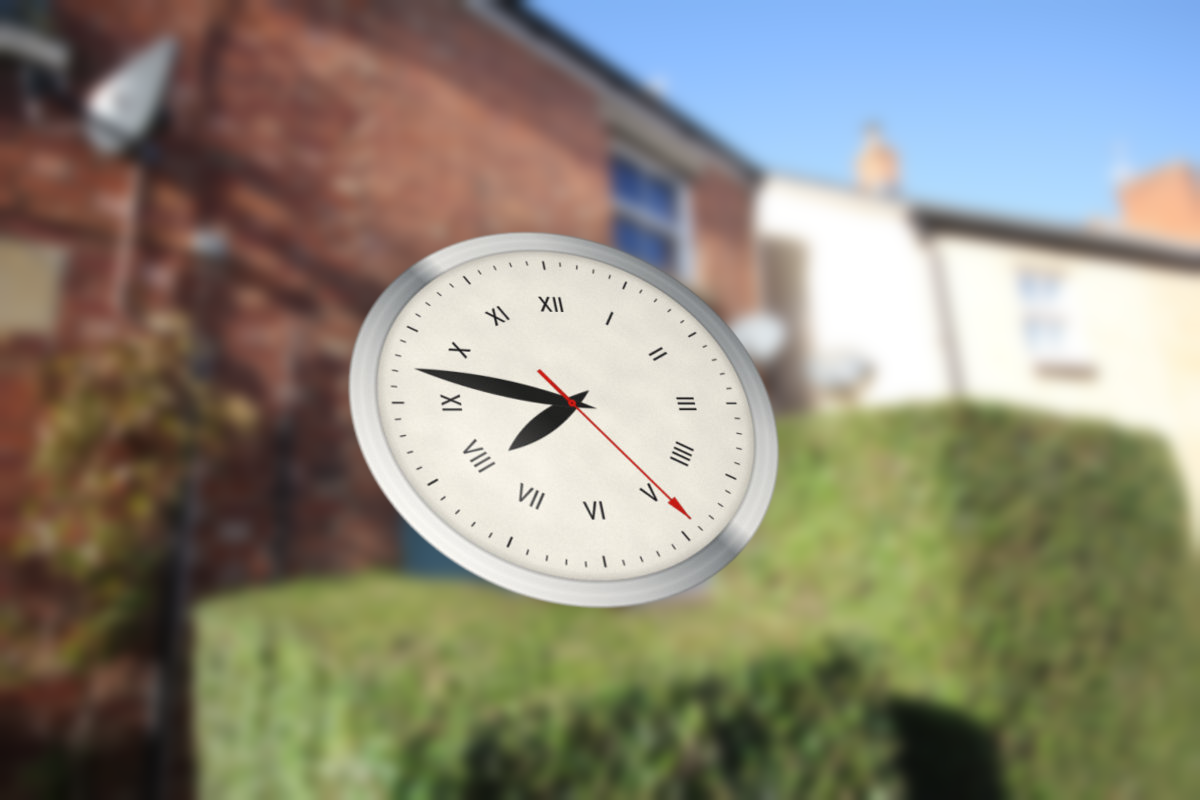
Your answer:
7:47:24
